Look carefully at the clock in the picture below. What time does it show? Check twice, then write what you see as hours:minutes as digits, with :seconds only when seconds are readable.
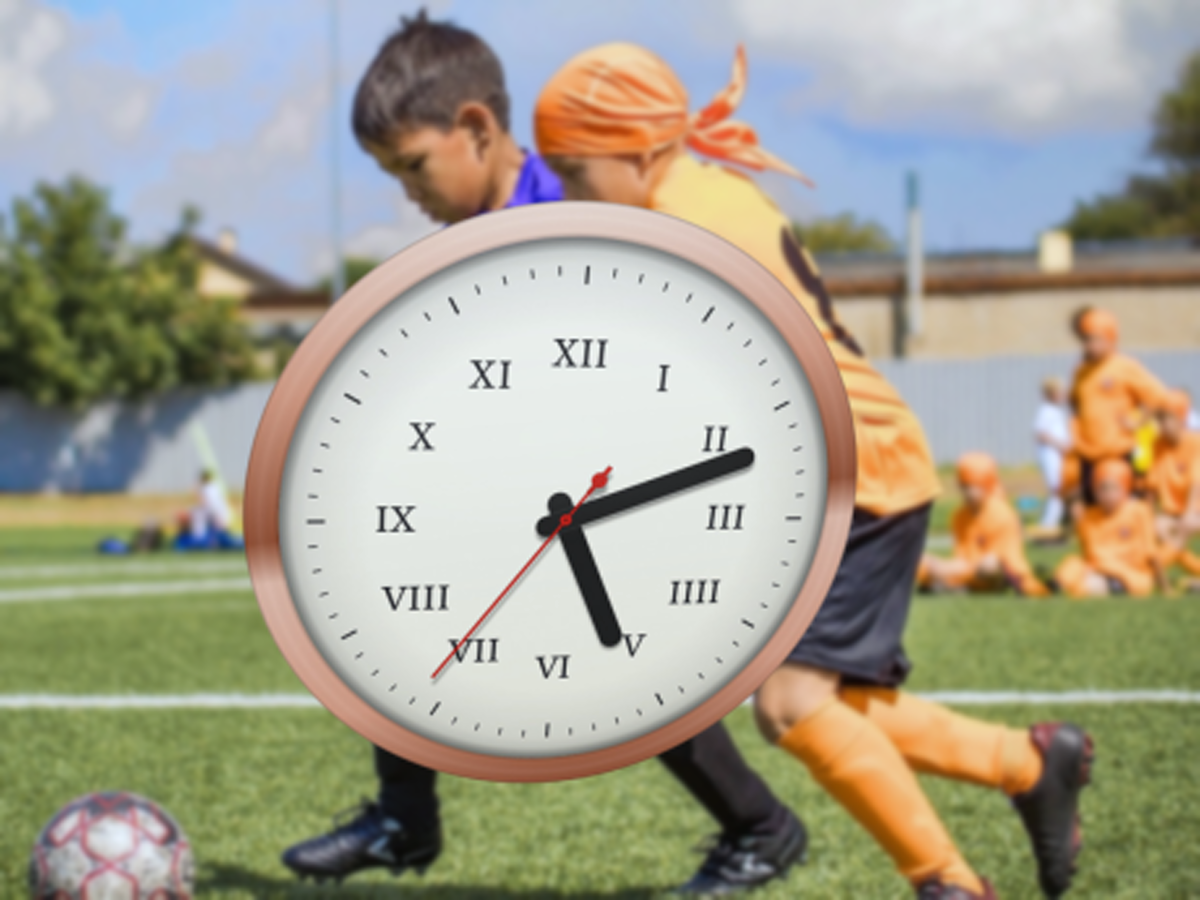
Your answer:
5:11:36
